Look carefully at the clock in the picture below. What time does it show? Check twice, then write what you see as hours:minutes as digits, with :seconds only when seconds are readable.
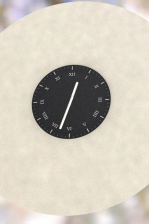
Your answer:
12:33
